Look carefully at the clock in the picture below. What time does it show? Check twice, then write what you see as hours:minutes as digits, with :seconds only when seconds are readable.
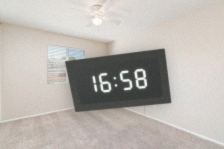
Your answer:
16:58
